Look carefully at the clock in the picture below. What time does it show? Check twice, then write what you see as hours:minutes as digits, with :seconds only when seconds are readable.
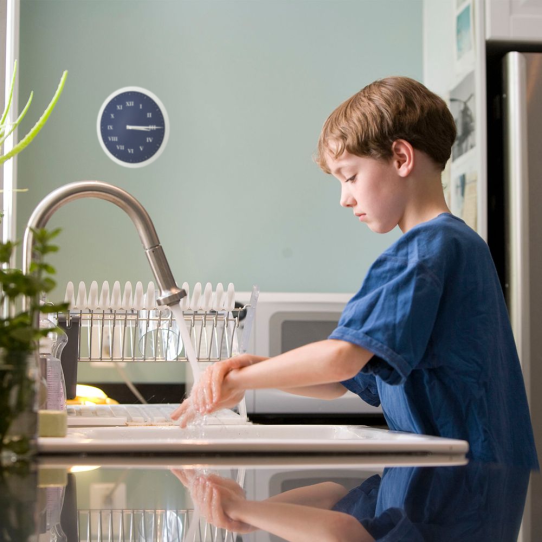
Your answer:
3:15
